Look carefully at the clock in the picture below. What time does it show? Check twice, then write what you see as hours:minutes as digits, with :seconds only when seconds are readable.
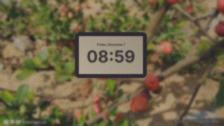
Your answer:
8:59
